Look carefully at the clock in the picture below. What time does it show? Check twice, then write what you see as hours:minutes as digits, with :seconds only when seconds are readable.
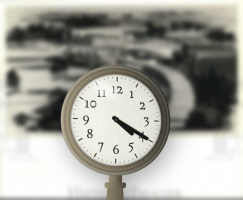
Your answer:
4:20
